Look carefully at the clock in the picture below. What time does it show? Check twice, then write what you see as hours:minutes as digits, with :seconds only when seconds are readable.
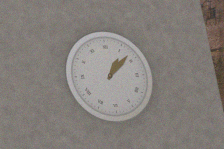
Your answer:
1:08
